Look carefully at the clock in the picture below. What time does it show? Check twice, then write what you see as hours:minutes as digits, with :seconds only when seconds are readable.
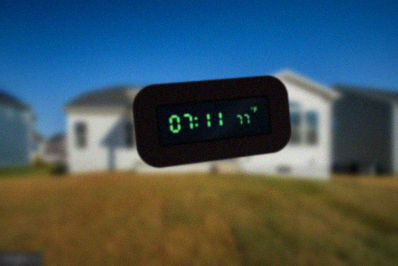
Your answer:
7:11
